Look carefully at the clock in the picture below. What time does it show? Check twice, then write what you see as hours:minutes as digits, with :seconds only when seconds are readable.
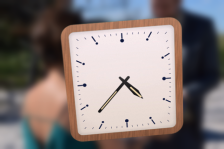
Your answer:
4:37
